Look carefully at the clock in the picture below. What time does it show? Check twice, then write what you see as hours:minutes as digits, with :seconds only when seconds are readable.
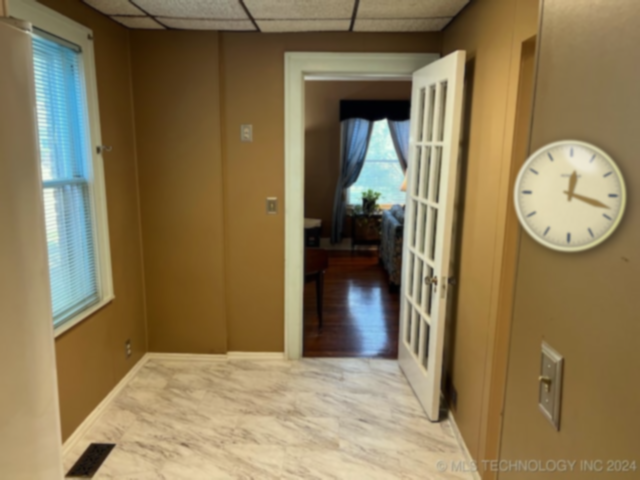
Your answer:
12:18
